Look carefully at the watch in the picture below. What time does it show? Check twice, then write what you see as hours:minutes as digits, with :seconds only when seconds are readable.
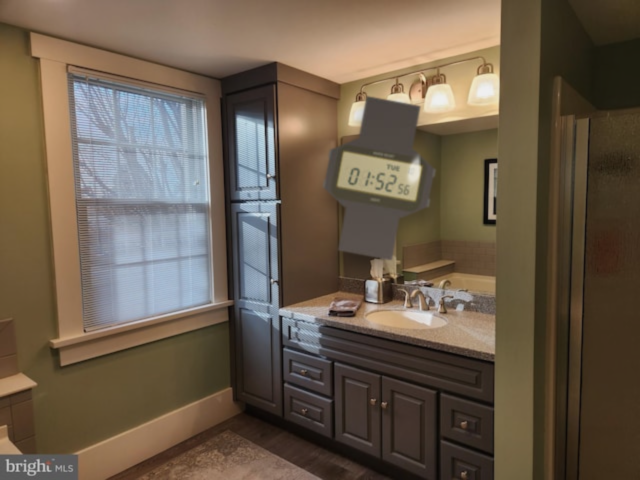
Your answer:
1:52
